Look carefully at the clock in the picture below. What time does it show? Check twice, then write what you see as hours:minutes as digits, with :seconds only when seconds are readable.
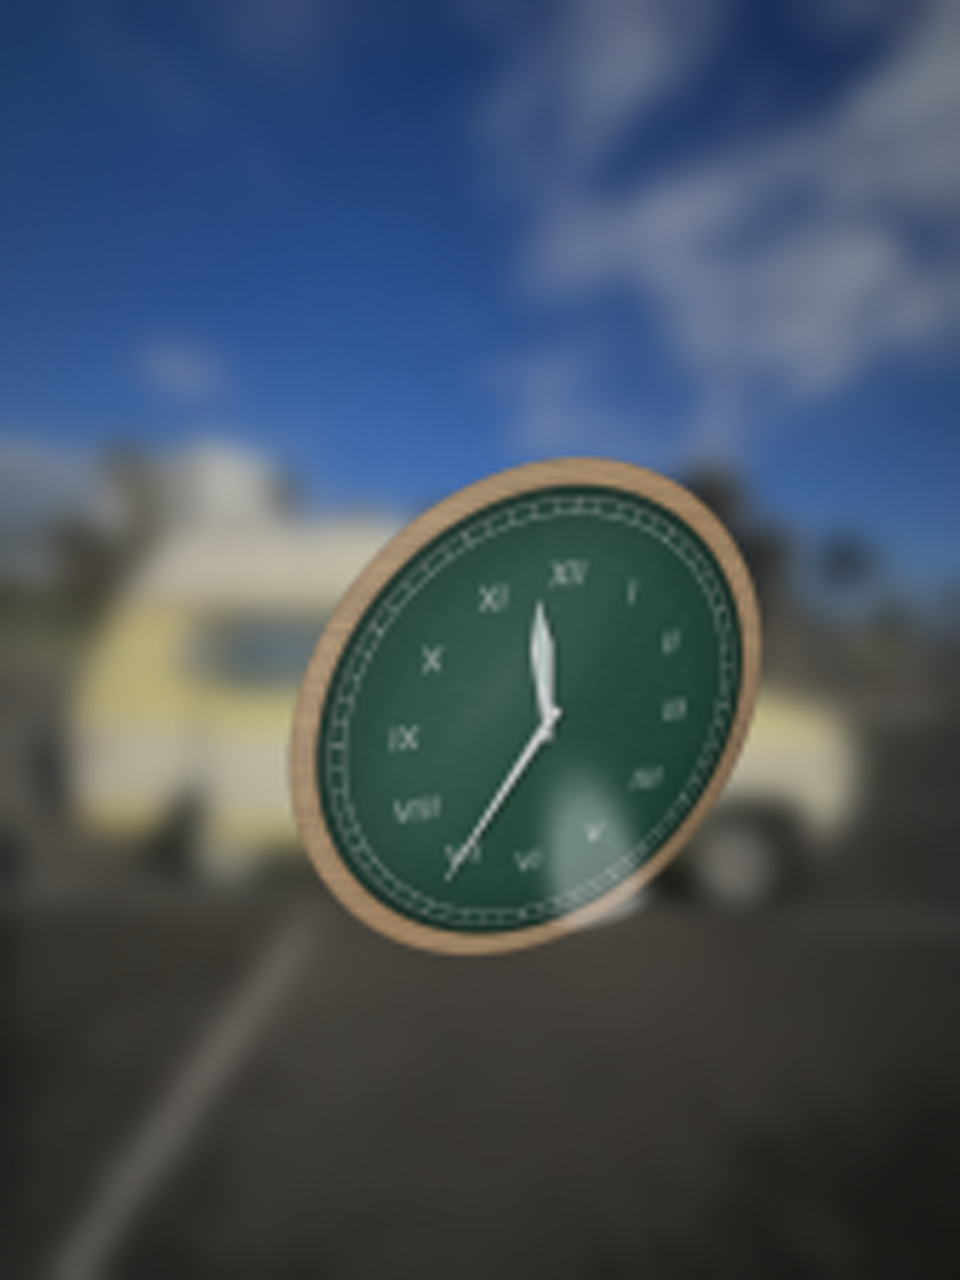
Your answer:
11:35
